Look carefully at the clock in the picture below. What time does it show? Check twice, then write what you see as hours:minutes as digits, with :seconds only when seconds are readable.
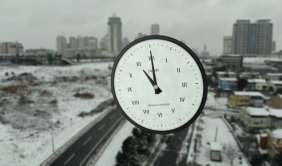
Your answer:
11:00
